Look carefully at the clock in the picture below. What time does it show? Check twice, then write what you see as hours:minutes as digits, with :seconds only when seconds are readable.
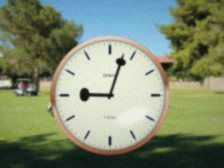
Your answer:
9:03
